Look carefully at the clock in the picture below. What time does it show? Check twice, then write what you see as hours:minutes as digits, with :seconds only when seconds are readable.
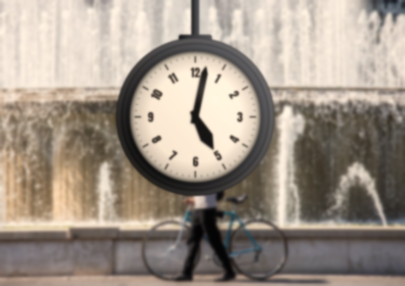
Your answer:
5:02
